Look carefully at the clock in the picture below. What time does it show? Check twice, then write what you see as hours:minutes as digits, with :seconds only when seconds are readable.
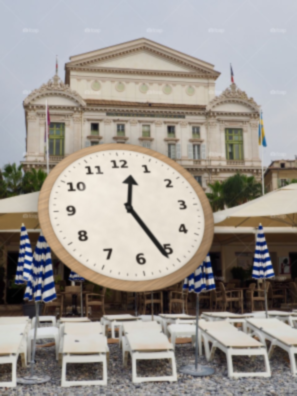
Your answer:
12:26
